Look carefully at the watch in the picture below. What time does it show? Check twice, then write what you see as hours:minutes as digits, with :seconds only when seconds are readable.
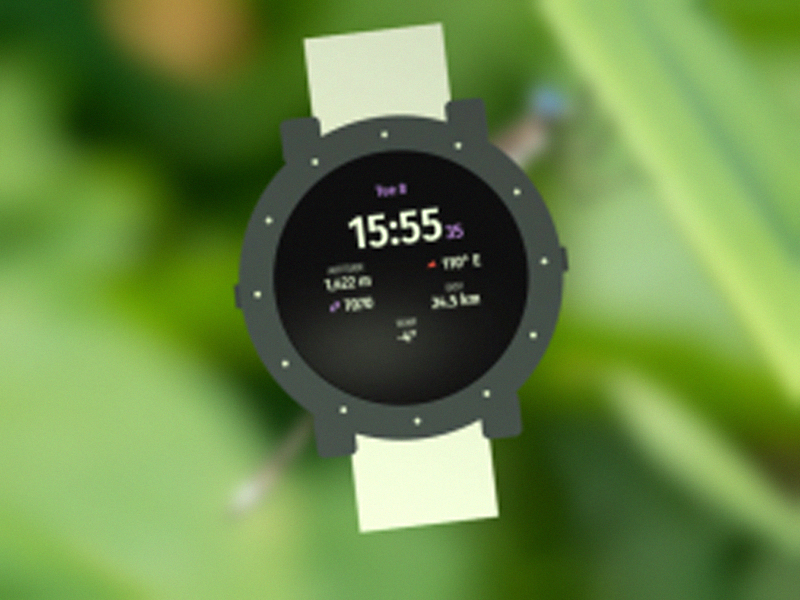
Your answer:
15:55
